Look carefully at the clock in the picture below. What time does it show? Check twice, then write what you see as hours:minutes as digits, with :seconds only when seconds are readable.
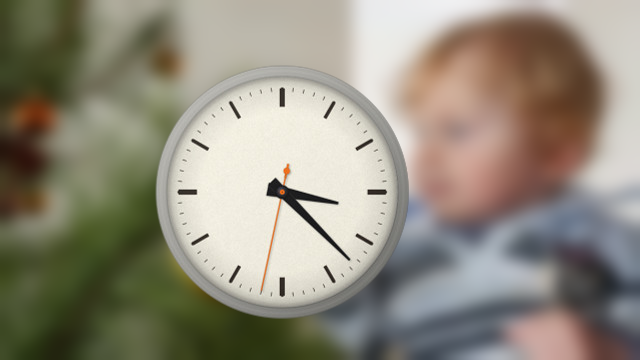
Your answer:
3:22:32
